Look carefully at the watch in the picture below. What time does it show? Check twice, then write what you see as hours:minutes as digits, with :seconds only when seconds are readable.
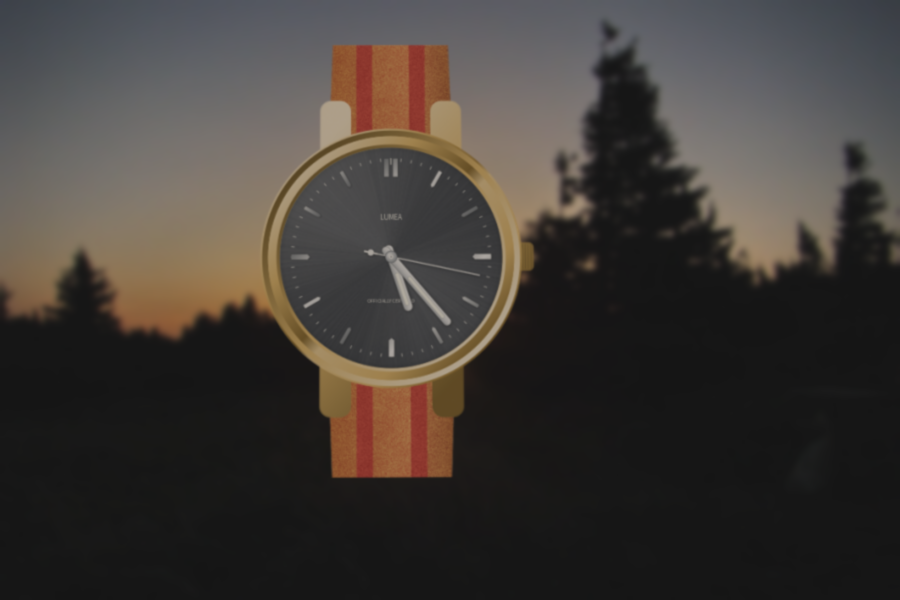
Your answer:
5:23:17
